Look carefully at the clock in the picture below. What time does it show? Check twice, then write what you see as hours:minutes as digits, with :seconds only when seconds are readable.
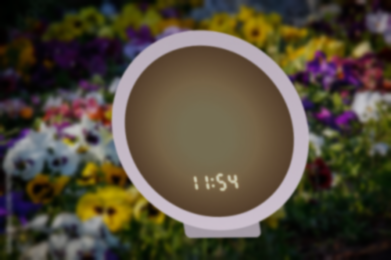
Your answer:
11:54
